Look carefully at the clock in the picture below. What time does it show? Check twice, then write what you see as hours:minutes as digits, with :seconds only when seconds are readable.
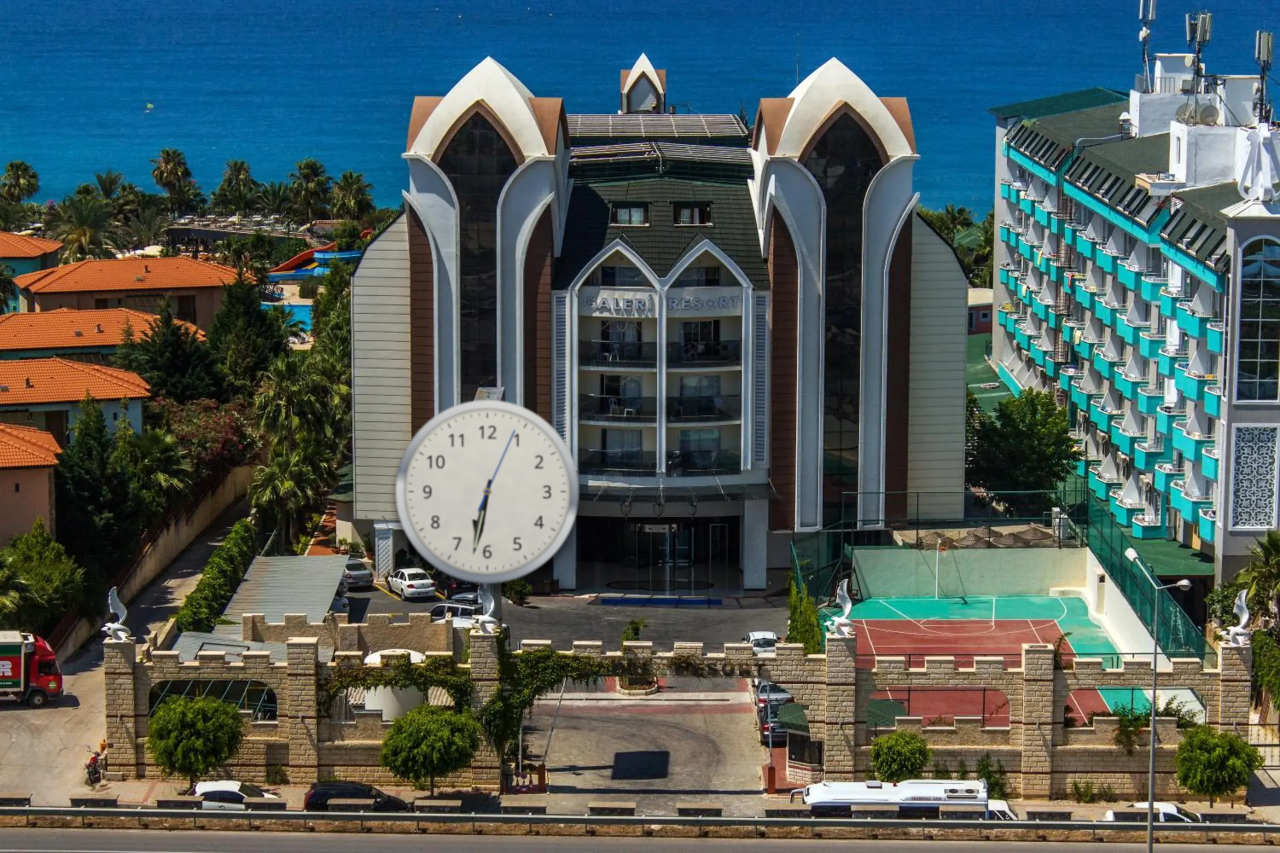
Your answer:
6:32:04
